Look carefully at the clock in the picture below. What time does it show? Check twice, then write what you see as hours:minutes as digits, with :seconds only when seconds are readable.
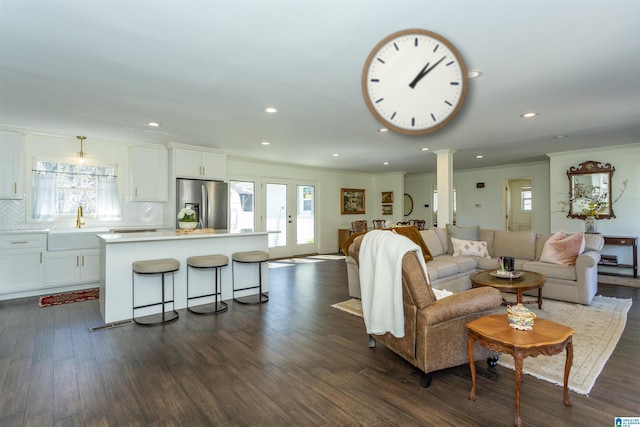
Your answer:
1:08
